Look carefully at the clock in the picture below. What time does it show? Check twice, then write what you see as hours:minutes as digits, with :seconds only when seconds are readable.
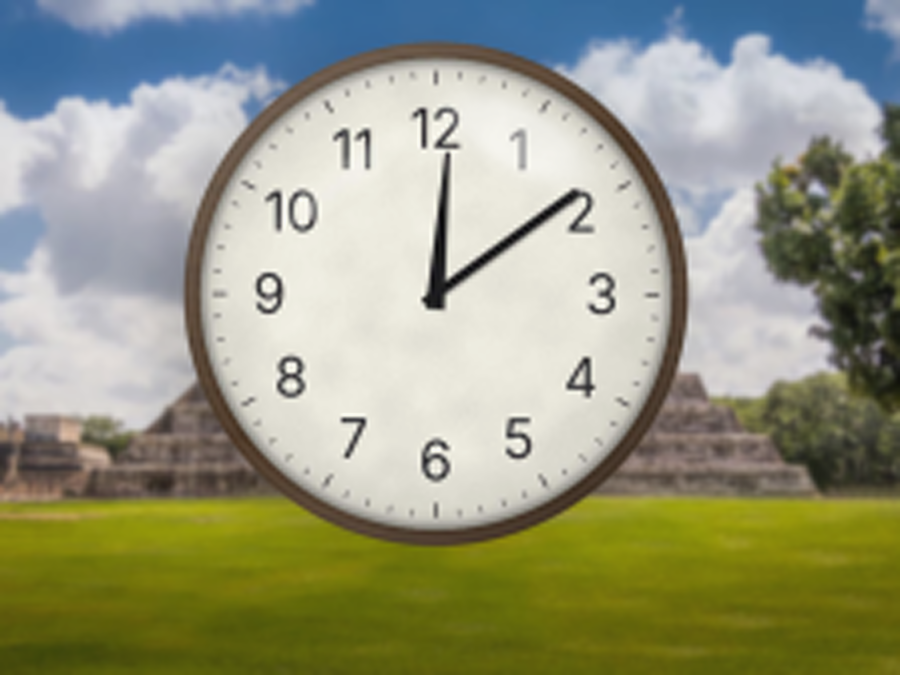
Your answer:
12:09
